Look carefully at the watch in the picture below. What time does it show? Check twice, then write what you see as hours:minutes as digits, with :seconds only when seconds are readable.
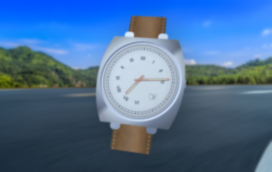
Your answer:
7:14
